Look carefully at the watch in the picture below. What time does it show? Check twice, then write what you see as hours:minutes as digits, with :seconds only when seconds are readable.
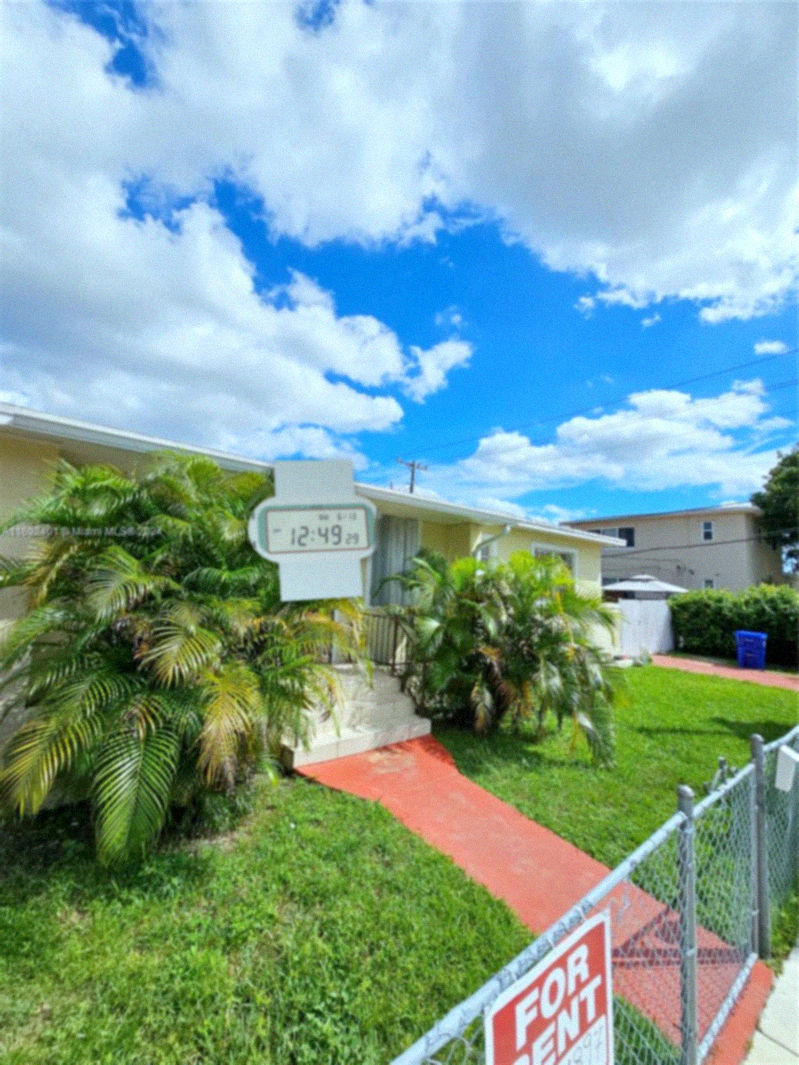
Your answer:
12:49
